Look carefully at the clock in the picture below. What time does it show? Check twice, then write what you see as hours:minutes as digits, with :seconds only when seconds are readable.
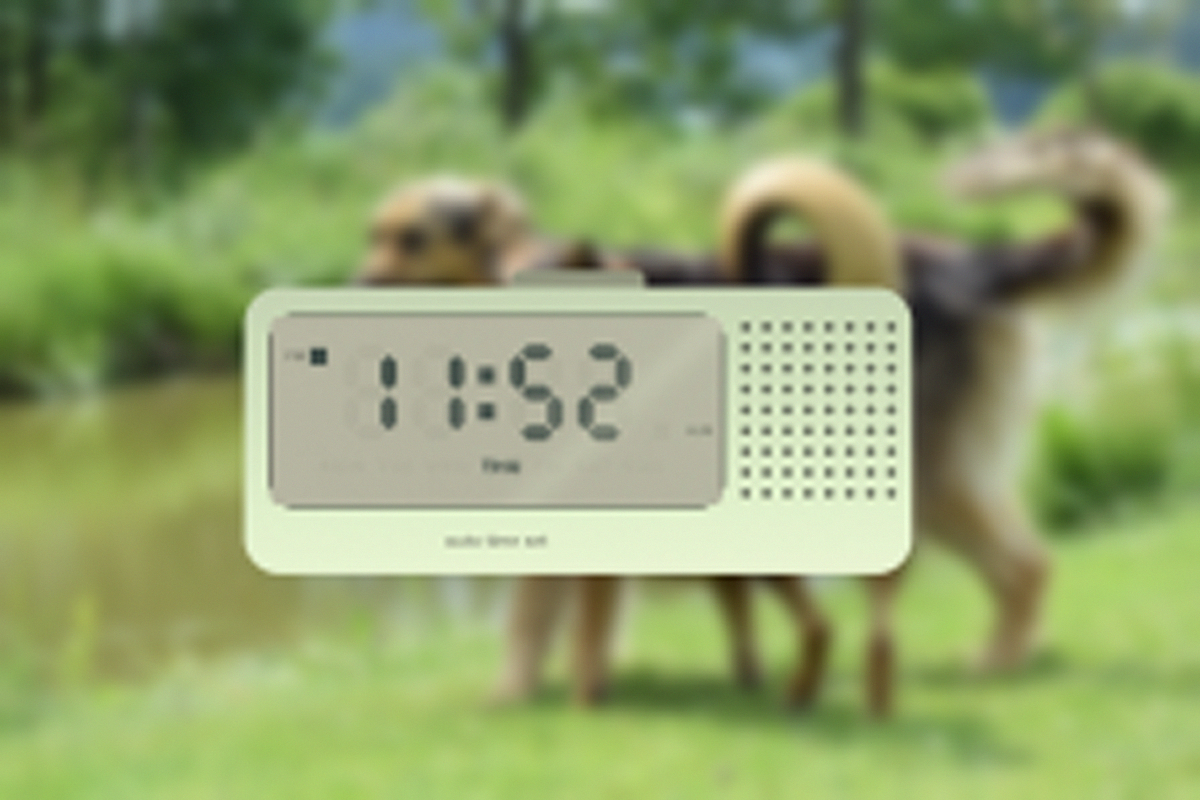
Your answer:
11:52
